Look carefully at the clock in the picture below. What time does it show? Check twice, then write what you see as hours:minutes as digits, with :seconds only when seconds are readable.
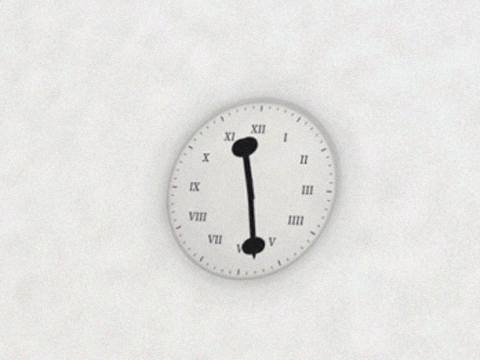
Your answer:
11:28
